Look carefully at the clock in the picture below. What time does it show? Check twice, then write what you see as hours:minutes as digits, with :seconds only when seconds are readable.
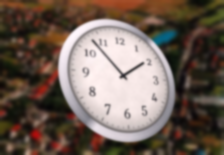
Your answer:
1:53
